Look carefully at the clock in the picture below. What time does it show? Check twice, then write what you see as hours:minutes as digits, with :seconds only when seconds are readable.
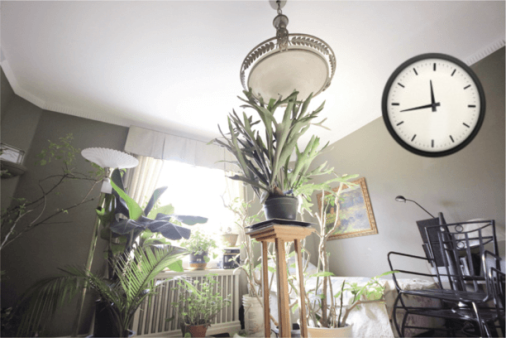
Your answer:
11:43
